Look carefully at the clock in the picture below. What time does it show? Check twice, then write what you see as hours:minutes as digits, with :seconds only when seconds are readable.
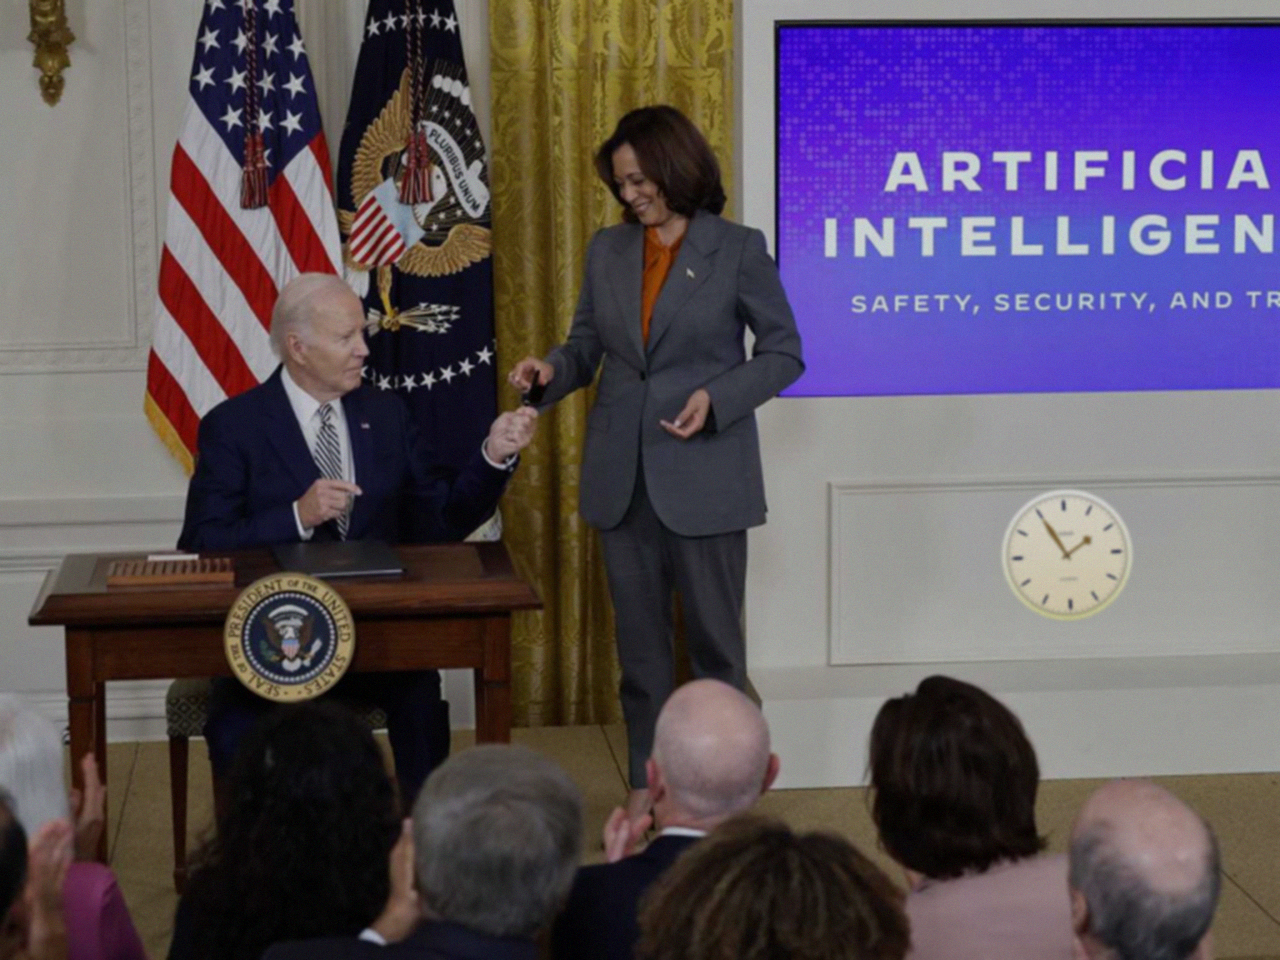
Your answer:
1:55
